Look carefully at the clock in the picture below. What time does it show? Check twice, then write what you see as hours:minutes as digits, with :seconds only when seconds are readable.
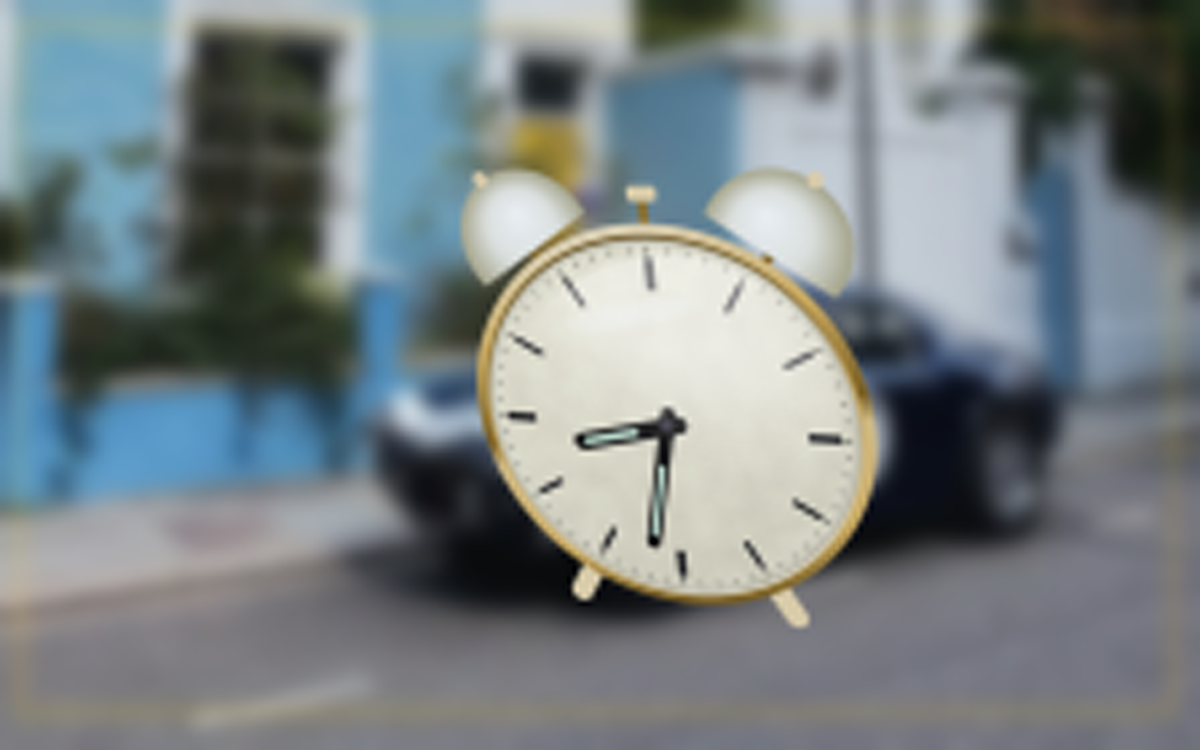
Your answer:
8:32
